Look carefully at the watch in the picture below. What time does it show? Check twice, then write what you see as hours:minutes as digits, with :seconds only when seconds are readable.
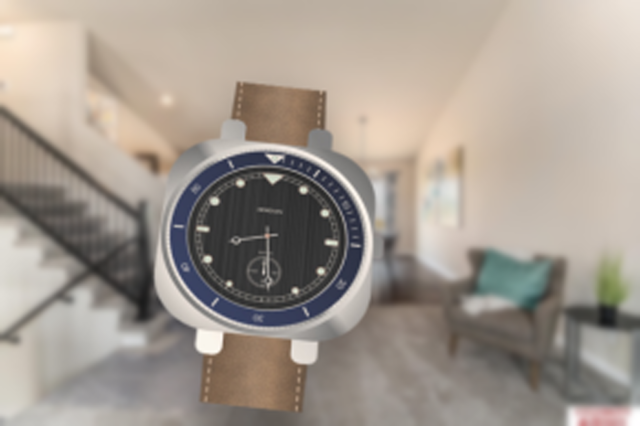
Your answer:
8:29
